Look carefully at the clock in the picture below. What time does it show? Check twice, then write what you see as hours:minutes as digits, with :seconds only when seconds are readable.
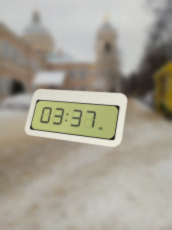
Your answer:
3:37
